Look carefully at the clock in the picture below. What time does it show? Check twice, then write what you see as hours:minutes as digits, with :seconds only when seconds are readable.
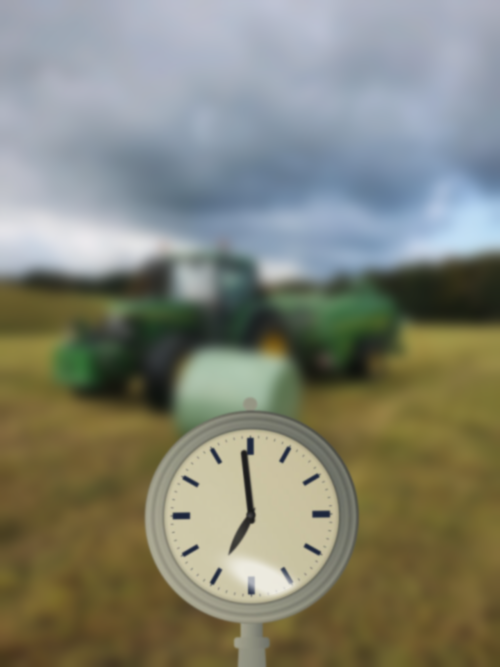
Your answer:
6:59
